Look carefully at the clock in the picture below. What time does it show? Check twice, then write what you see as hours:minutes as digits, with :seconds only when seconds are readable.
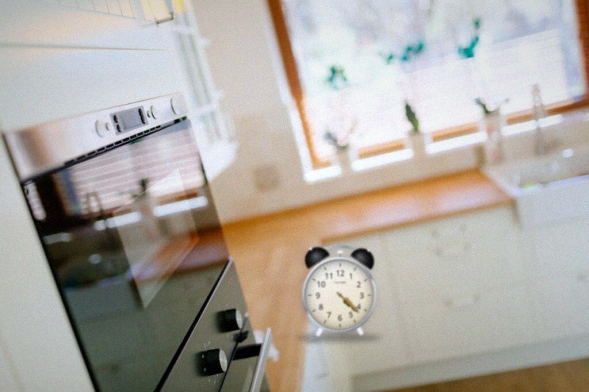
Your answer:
4:22
